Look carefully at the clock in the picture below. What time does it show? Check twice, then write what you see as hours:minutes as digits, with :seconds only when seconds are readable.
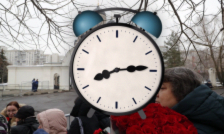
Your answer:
8:14
